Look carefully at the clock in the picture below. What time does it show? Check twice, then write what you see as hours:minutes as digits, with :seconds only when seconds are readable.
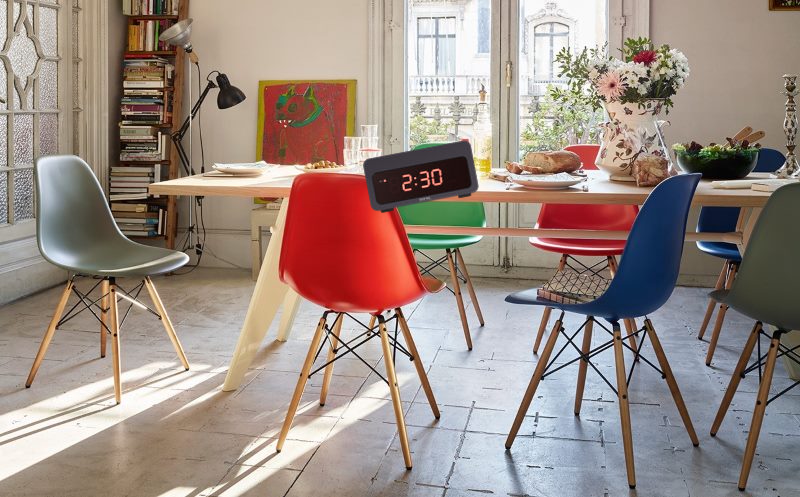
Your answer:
2:30
